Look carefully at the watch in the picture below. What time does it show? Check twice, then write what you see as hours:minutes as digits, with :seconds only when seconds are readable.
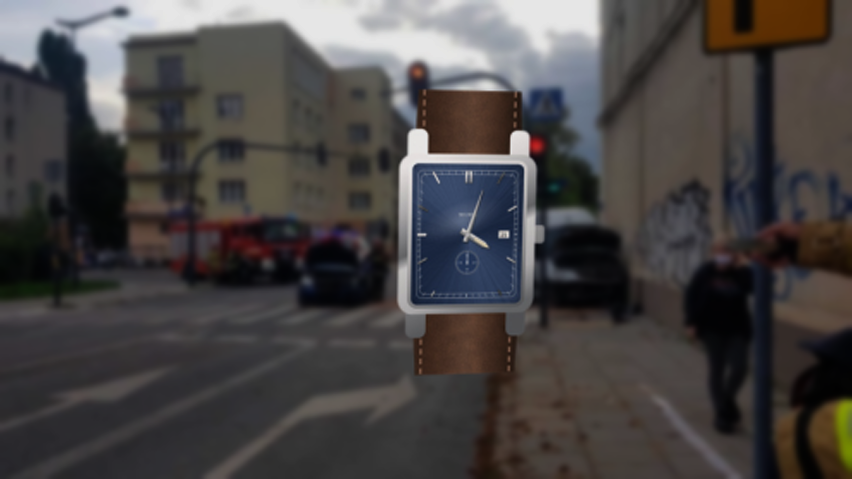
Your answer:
4:03
